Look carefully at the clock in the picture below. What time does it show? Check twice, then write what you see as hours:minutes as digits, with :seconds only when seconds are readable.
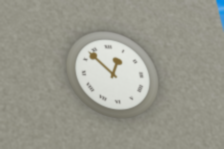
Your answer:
12:53
